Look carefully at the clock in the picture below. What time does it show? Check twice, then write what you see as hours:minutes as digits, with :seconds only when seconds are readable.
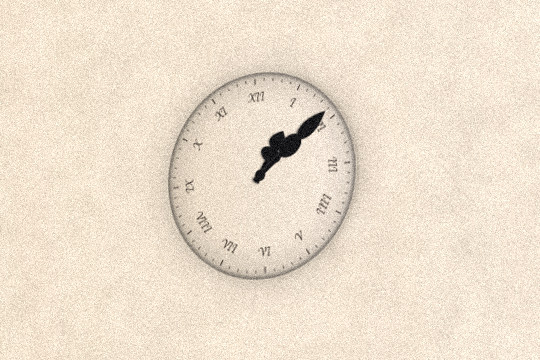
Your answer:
1:09
